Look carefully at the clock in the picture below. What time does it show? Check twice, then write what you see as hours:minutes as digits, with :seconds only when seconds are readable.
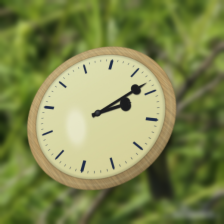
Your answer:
2:08
